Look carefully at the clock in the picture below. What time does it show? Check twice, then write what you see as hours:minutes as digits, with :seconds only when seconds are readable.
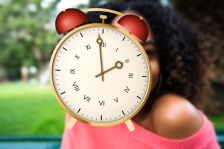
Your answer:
1:59
